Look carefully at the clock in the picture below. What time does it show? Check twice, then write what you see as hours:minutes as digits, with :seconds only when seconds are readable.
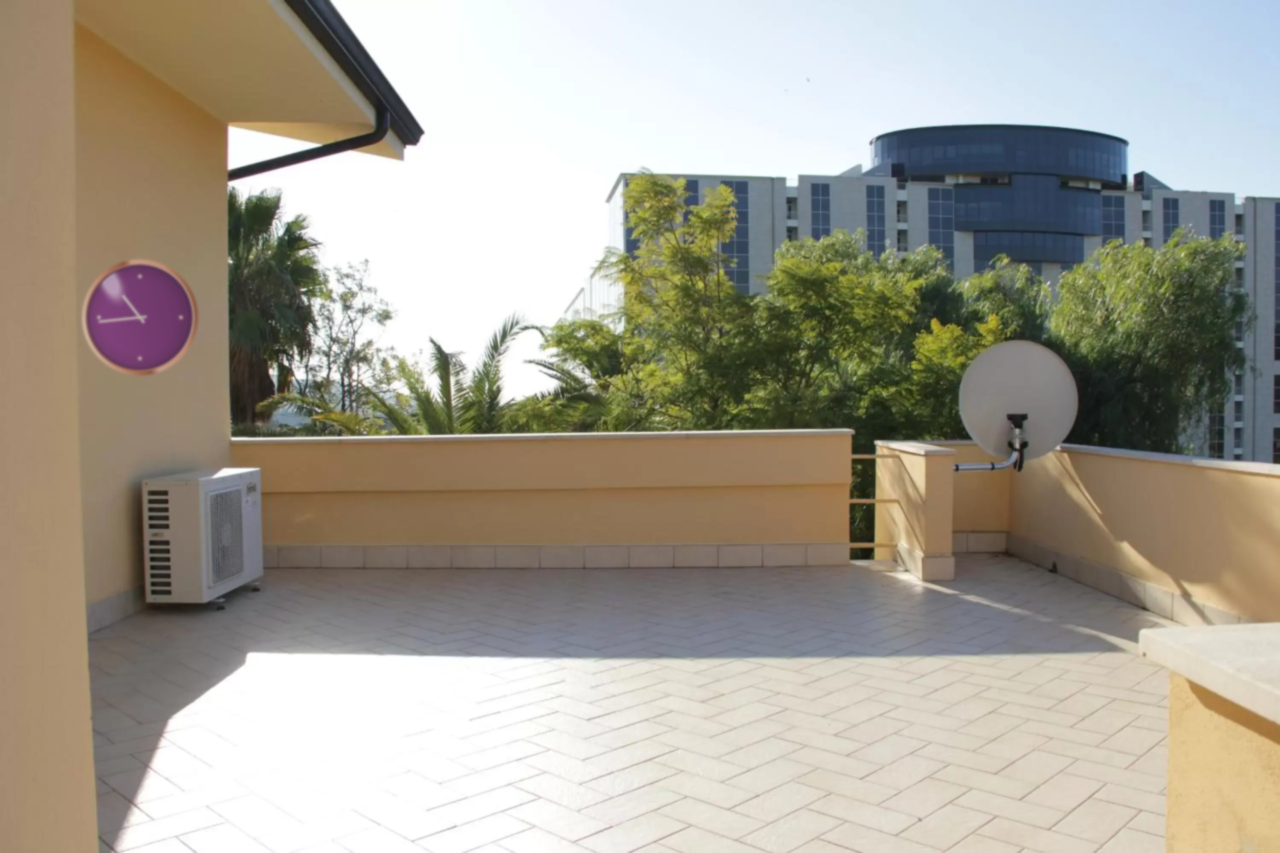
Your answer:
10:44
